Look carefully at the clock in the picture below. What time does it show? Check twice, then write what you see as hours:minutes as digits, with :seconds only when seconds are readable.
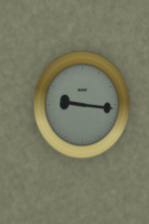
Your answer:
9:16
